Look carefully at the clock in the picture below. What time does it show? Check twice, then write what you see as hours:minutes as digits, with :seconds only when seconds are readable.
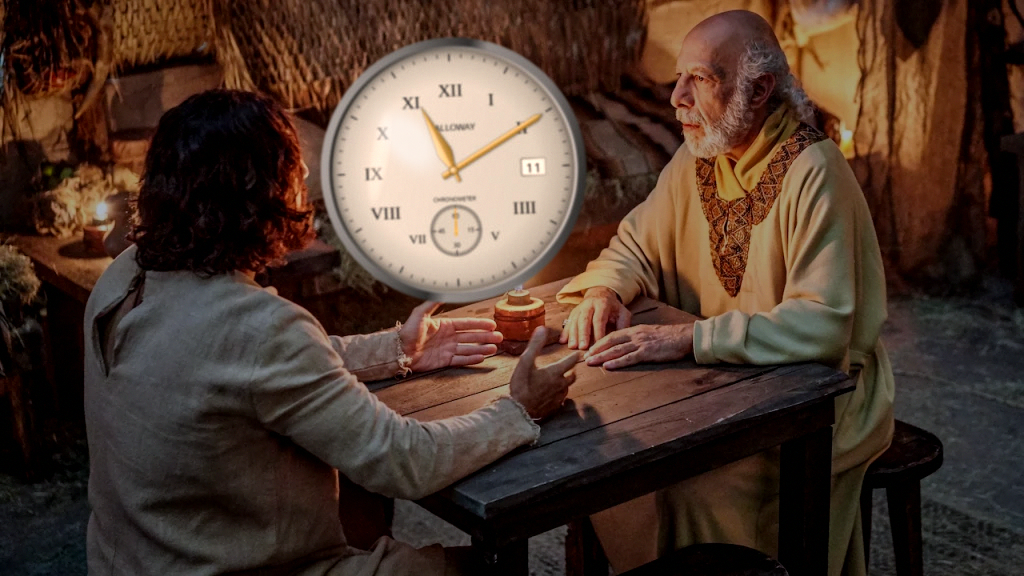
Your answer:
11:10
